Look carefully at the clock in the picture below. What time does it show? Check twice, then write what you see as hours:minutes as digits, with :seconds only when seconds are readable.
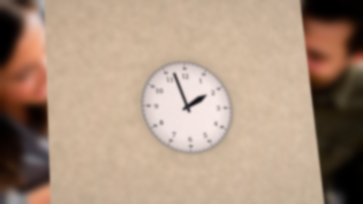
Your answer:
1:57
